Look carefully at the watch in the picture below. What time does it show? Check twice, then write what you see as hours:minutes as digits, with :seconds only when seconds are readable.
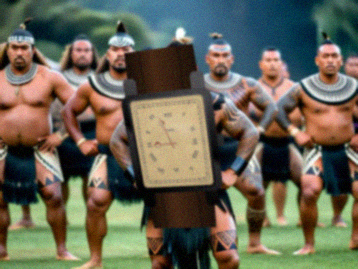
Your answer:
8:57
